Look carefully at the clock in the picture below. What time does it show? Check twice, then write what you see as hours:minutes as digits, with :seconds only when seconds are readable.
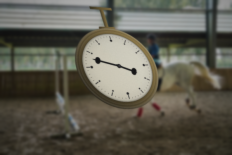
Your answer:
3:48
